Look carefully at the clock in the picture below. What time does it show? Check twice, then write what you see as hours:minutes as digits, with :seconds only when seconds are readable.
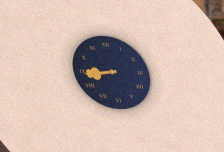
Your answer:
8:44
